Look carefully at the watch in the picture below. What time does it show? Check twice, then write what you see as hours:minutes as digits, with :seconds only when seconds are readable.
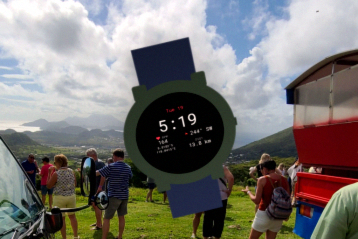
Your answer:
5:19
